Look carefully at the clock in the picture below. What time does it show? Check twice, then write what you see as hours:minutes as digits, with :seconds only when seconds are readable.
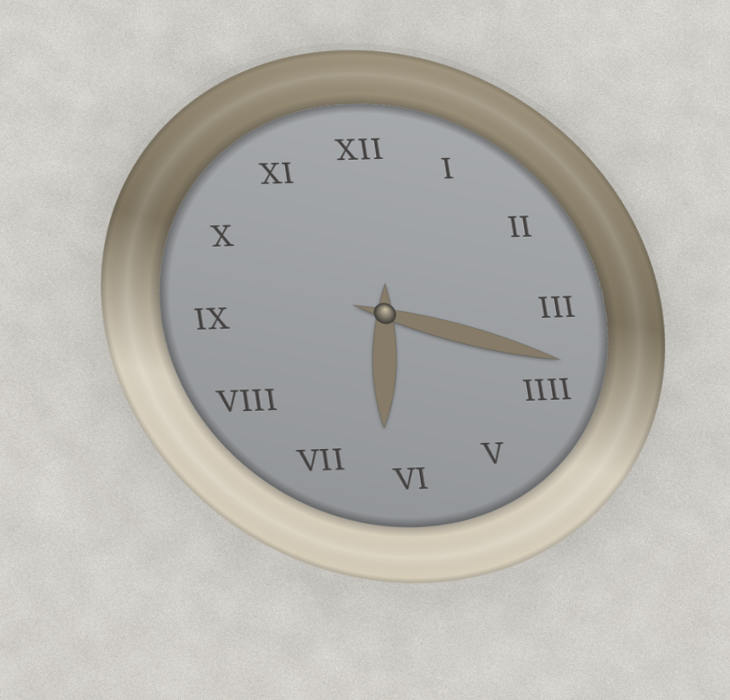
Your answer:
6:18
